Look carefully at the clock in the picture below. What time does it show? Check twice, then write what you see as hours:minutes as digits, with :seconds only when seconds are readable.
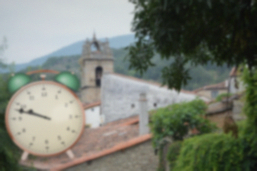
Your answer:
9:48
